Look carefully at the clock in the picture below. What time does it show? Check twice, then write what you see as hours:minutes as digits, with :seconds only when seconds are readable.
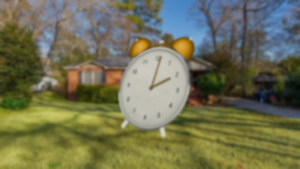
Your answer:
2:01
